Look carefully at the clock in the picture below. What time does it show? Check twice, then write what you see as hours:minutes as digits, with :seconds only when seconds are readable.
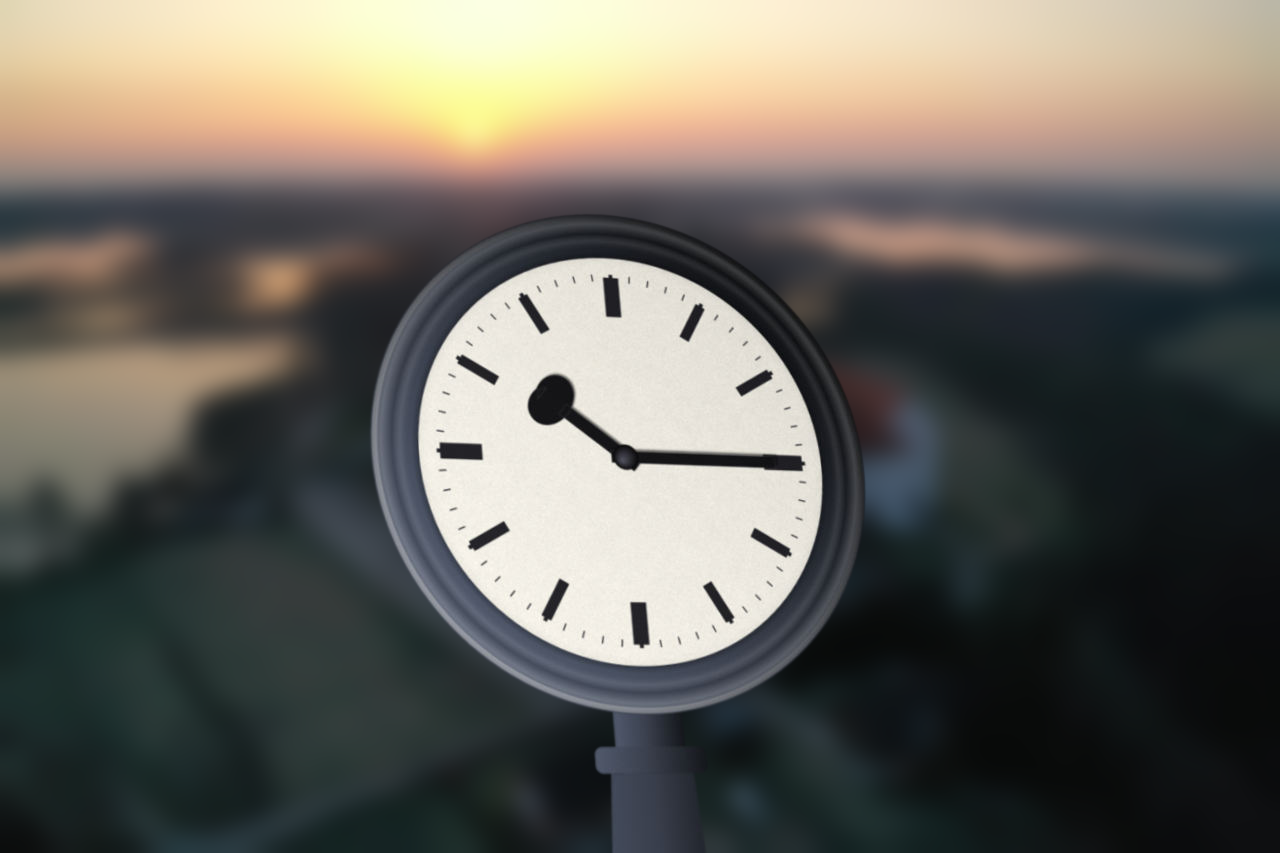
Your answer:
10:15
